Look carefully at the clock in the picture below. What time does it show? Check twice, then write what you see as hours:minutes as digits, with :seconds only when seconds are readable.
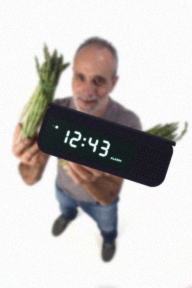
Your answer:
12:43
